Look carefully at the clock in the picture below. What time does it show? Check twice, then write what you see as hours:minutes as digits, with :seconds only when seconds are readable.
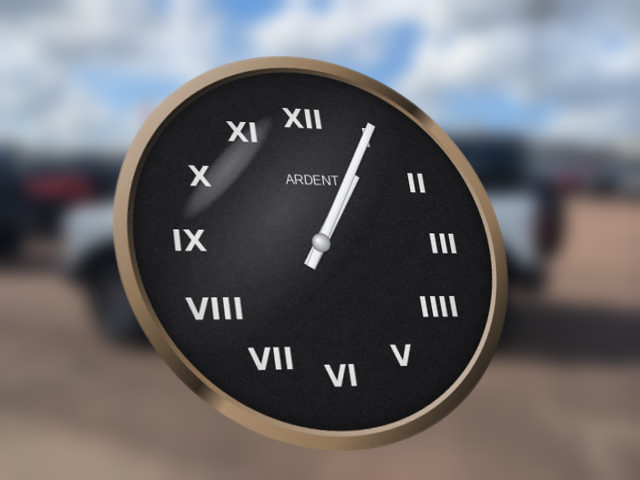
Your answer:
1:05
